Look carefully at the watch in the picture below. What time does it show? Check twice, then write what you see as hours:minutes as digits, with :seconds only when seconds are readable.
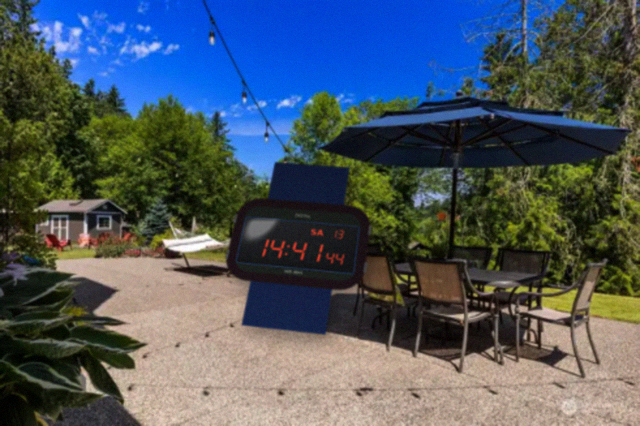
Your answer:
14:41:44
